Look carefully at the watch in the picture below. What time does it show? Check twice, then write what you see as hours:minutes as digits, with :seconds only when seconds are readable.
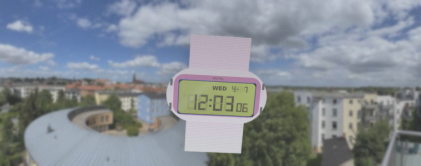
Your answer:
12:03:06
